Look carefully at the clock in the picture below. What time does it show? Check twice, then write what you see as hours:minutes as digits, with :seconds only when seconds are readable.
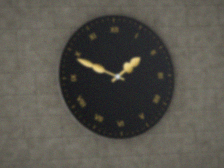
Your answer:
1:49
